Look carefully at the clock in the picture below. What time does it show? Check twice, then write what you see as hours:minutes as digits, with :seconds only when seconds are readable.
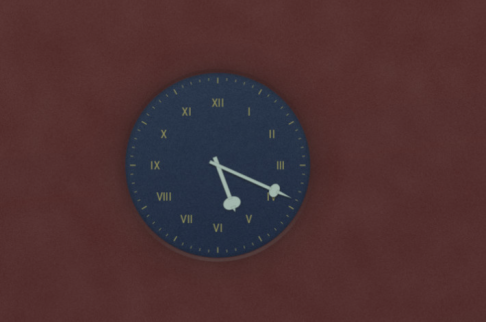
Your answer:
5:19
